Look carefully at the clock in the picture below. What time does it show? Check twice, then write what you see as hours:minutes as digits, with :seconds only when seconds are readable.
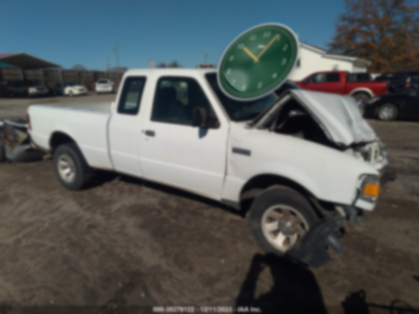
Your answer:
10:04
